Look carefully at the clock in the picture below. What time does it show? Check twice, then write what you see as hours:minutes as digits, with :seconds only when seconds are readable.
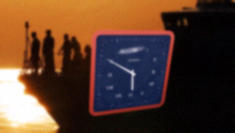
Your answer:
5:50
